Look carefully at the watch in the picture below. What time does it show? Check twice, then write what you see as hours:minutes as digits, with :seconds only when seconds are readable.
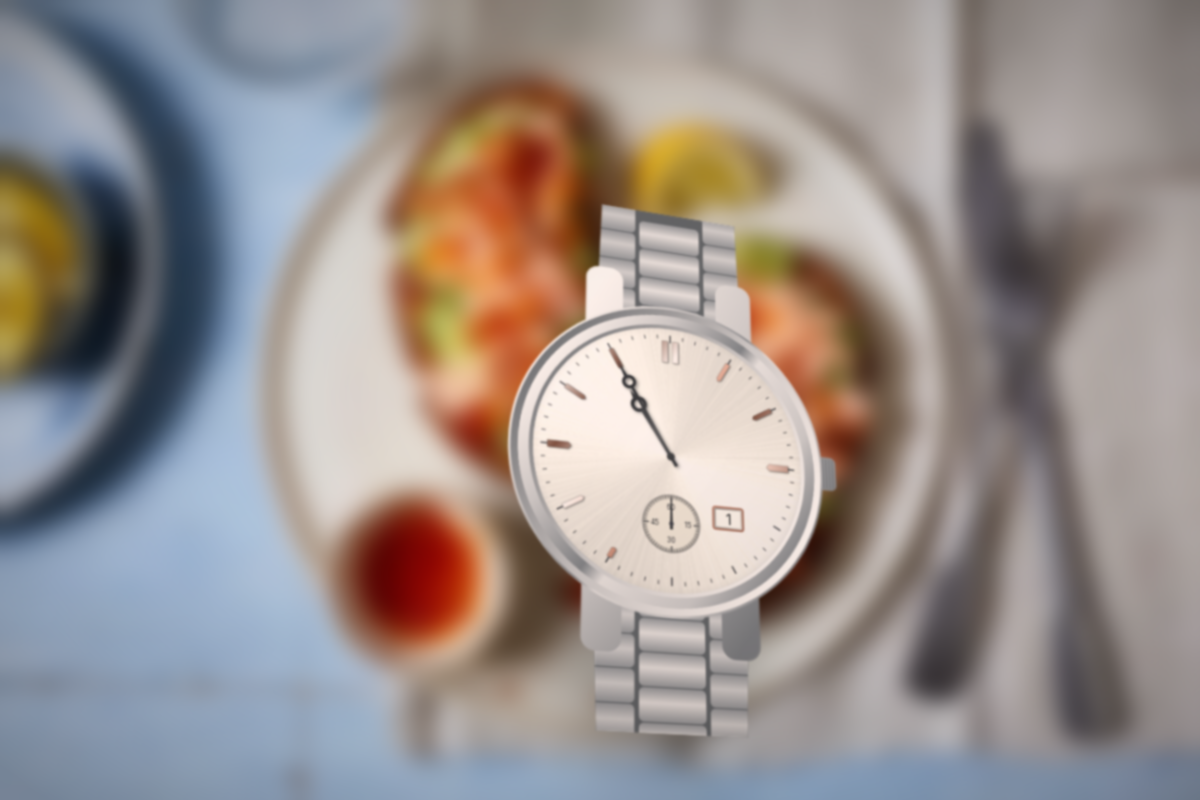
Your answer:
10:55
